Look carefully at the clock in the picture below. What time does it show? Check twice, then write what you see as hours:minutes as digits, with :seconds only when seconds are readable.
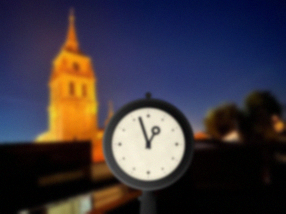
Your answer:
12:57
